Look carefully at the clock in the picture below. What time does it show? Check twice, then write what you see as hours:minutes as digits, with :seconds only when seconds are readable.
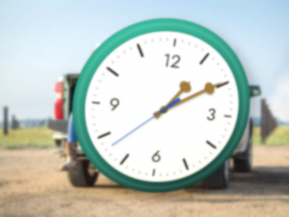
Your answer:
1:09:38
